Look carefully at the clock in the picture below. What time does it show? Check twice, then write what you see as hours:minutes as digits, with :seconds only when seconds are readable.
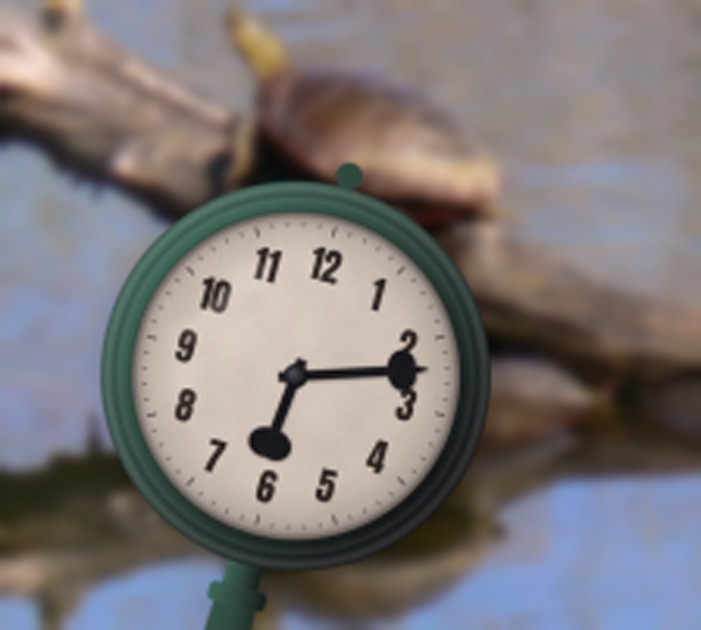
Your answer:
6:12
